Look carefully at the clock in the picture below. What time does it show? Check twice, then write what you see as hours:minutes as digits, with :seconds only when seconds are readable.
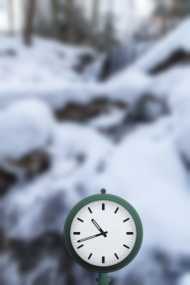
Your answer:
10:42
